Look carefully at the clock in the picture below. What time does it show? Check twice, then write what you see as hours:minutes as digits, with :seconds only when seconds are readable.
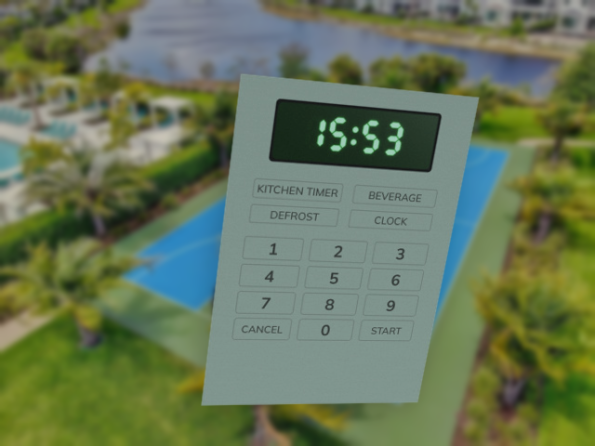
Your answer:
15:53
